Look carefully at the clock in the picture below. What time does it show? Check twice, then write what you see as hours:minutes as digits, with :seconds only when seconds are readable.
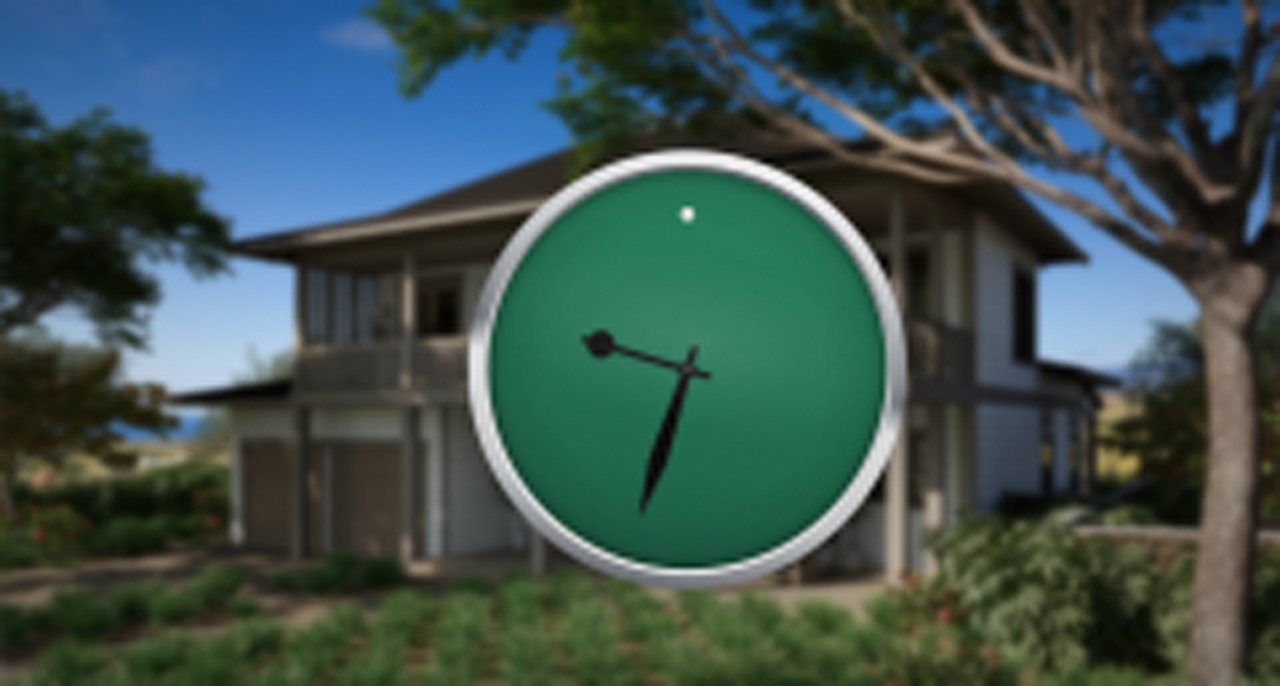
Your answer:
9:33
